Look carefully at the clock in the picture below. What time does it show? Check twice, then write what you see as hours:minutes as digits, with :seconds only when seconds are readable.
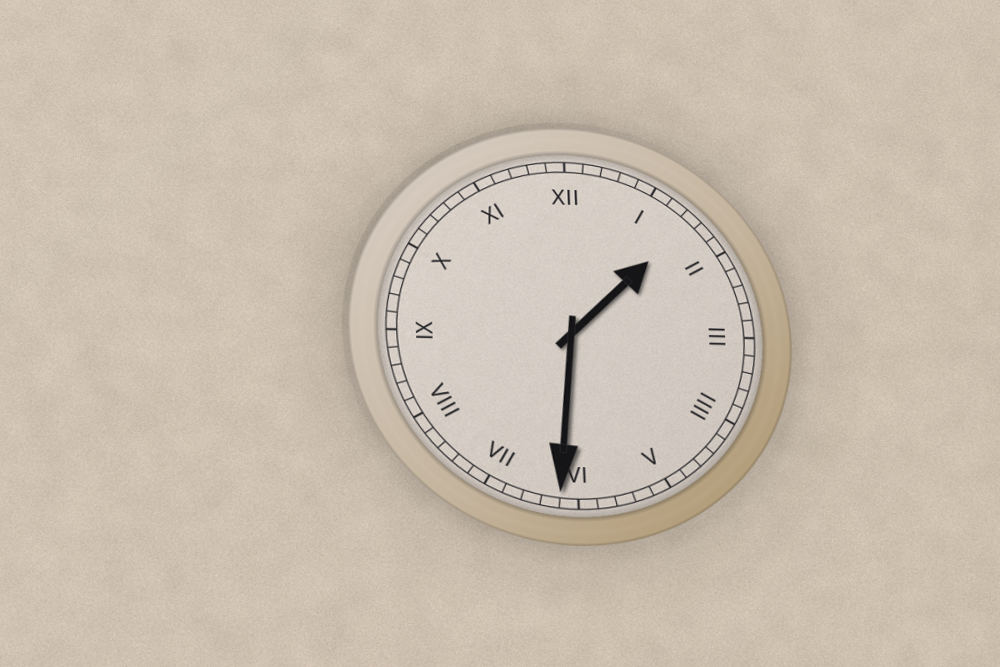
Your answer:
1:31
